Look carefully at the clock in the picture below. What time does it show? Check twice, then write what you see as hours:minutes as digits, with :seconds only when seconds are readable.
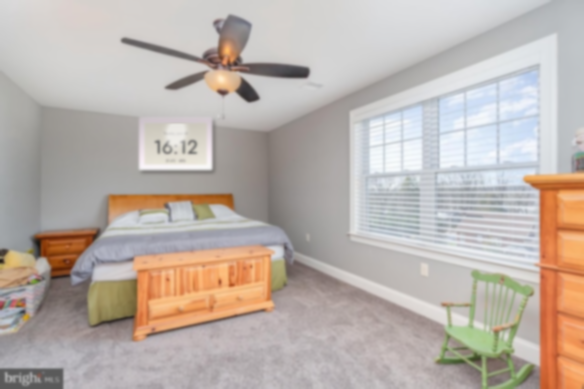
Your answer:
16:12
